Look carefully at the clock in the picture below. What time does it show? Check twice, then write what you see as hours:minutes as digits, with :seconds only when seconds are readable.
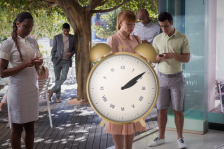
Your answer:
2:09
